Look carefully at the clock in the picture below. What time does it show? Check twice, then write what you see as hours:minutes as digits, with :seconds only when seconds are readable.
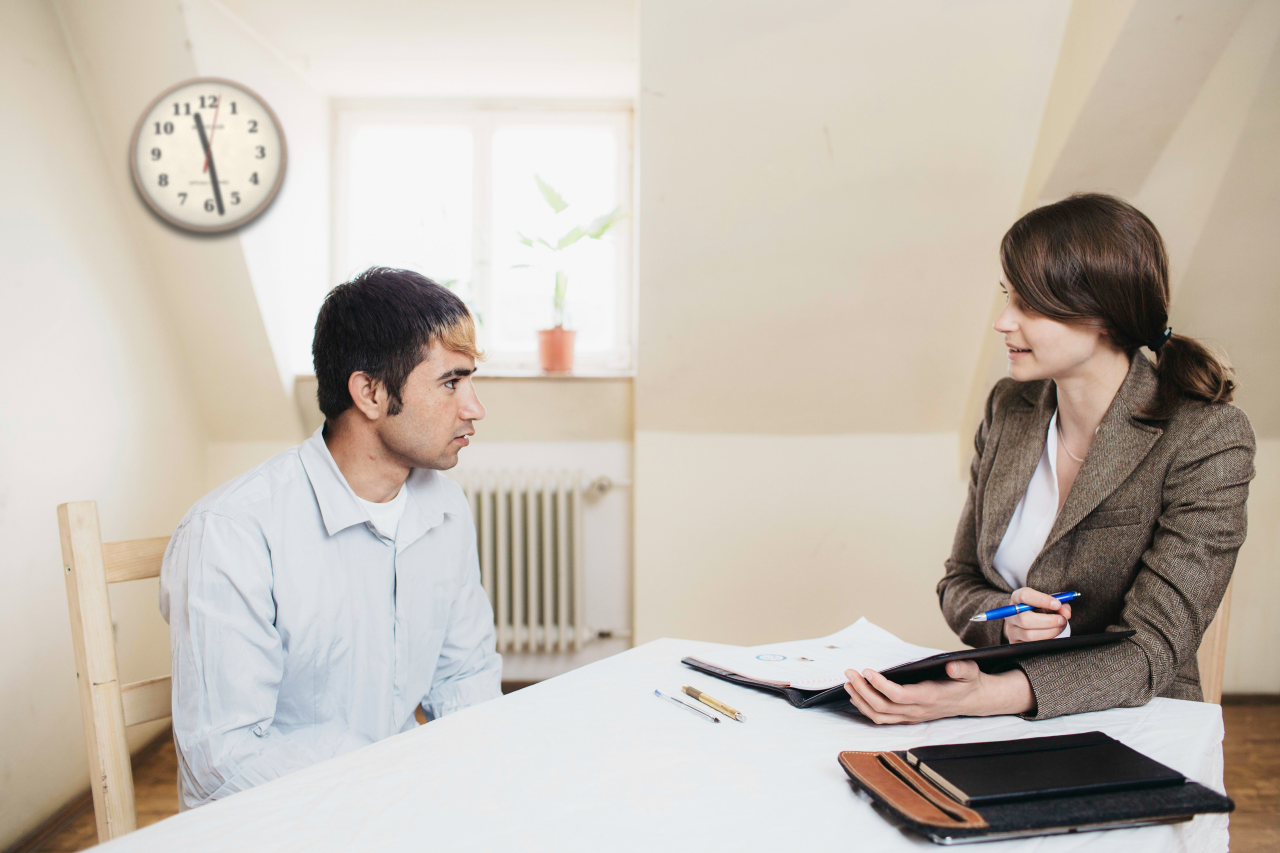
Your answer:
11:28:02
